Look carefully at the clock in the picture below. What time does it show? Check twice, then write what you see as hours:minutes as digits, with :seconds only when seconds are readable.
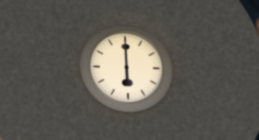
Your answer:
6:00
